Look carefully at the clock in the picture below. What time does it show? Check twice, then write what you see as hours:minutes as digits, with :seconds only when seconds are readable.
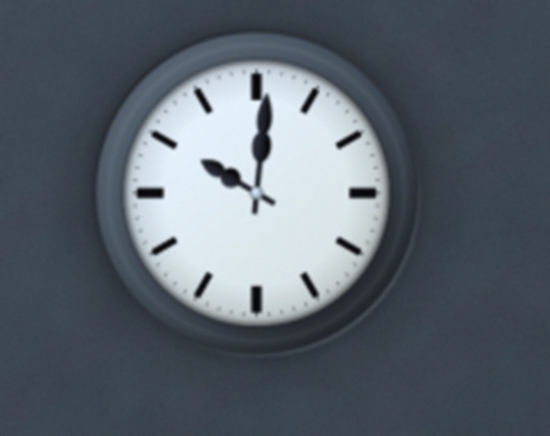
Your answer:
10:01
